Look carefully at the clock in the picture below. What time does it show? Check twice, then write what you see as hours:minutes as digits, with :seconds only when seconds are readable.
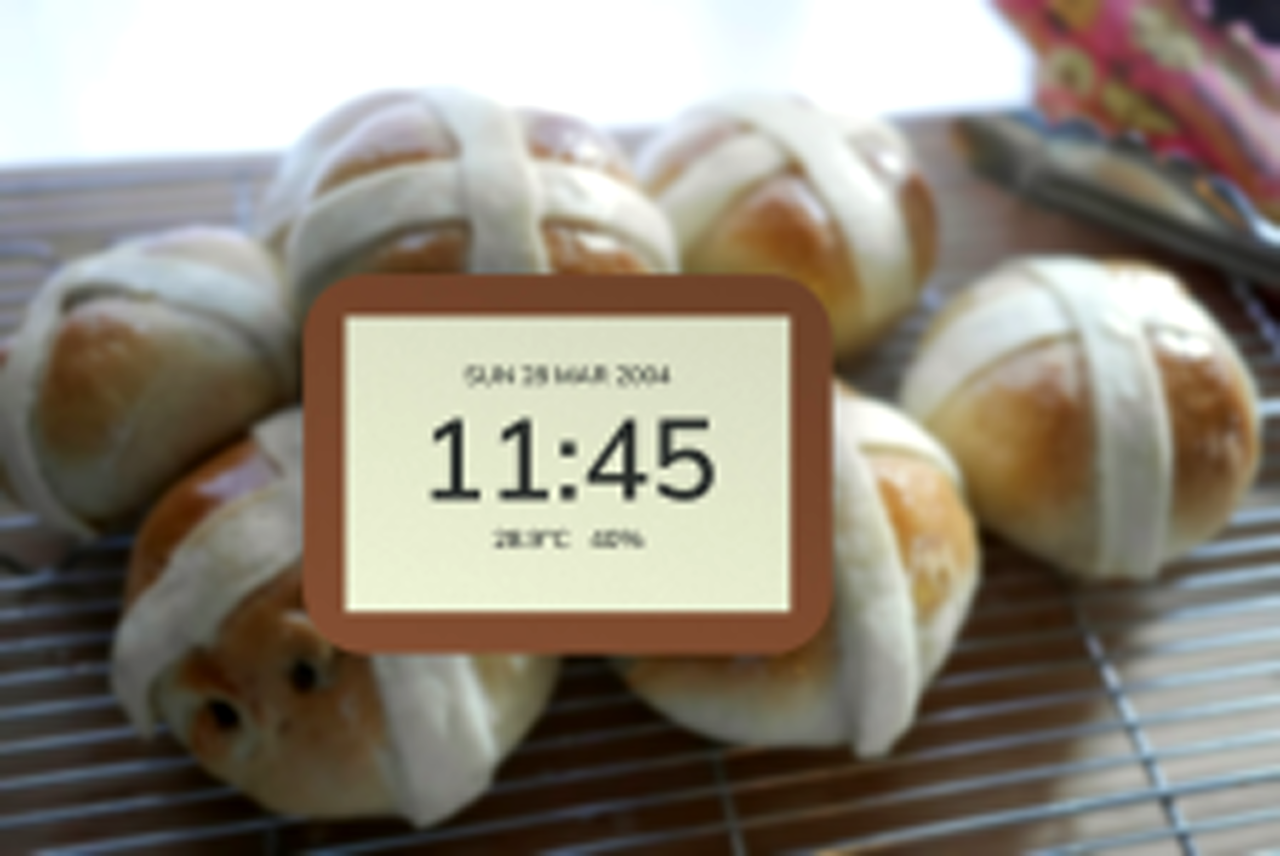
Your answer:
11:45
